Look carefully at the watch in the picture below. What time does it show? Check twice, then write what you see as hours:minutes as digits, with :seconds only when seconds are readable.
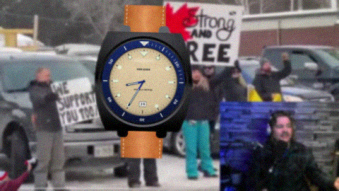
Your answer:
8:35
